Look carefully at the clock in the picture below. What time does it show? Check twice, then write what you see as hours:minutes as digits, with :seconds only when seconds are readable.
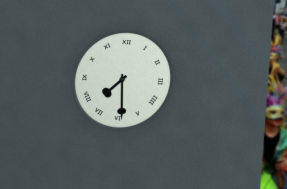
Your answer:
7:29
